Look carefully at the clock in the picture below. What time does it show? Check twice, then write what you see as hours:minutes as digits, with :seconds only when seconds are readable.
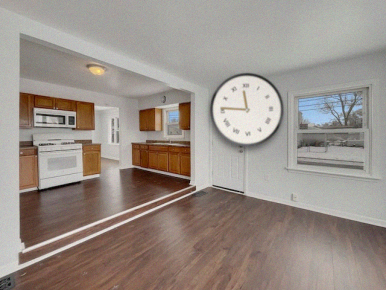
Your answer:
11:46
